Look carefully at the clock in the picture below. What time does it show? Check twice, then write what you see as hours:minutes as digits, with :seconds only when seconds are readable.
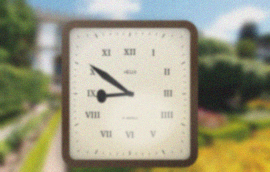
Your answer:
8:51
